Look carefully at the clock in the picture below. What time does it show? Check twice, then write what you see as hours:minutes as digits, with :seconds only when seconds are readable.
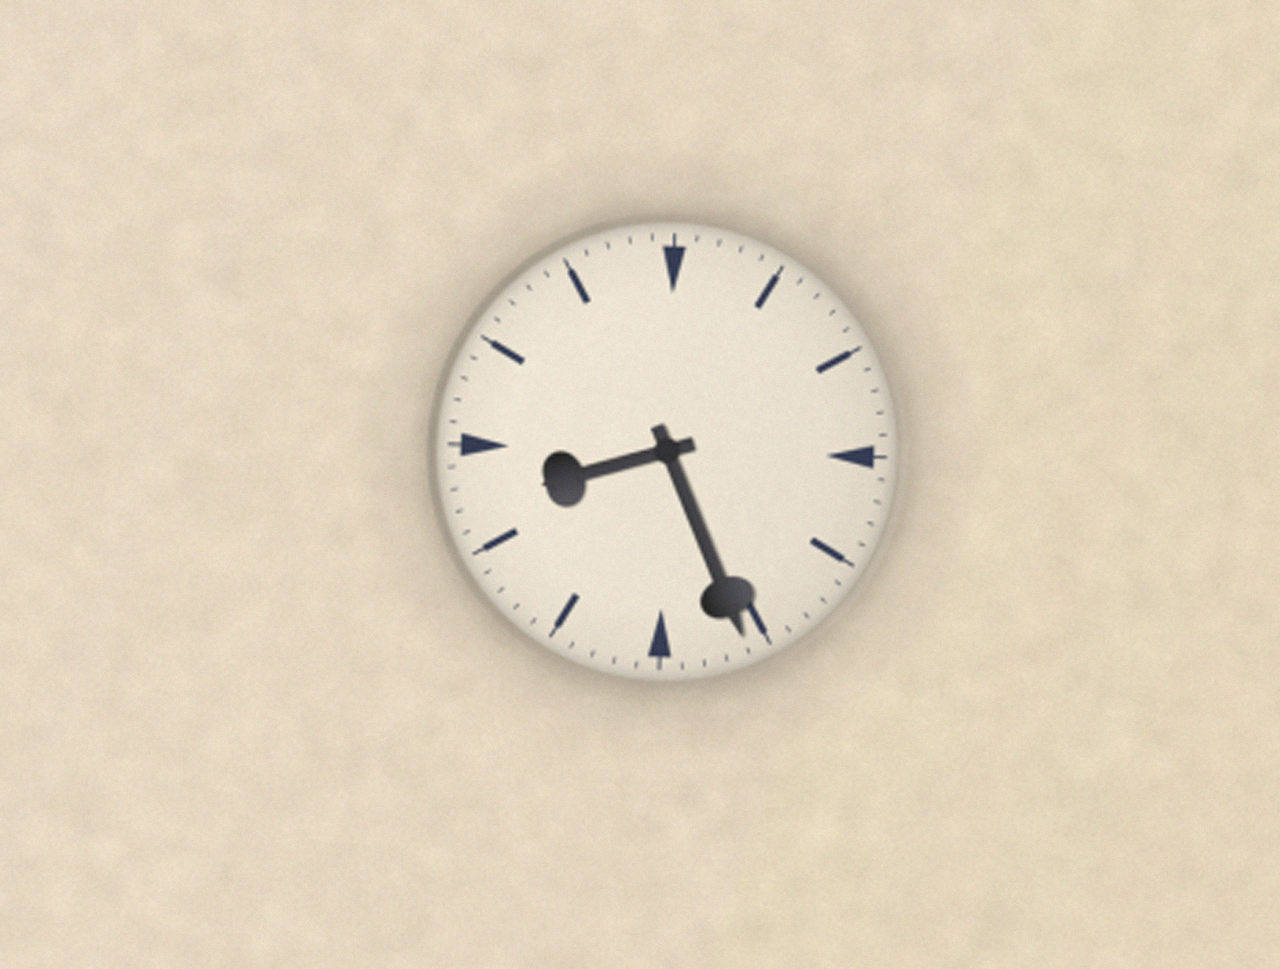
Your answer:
8:26
